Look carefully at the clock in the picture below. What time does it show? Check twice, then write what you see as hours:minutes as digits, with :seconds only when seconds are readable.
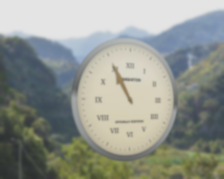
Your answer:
10:55
